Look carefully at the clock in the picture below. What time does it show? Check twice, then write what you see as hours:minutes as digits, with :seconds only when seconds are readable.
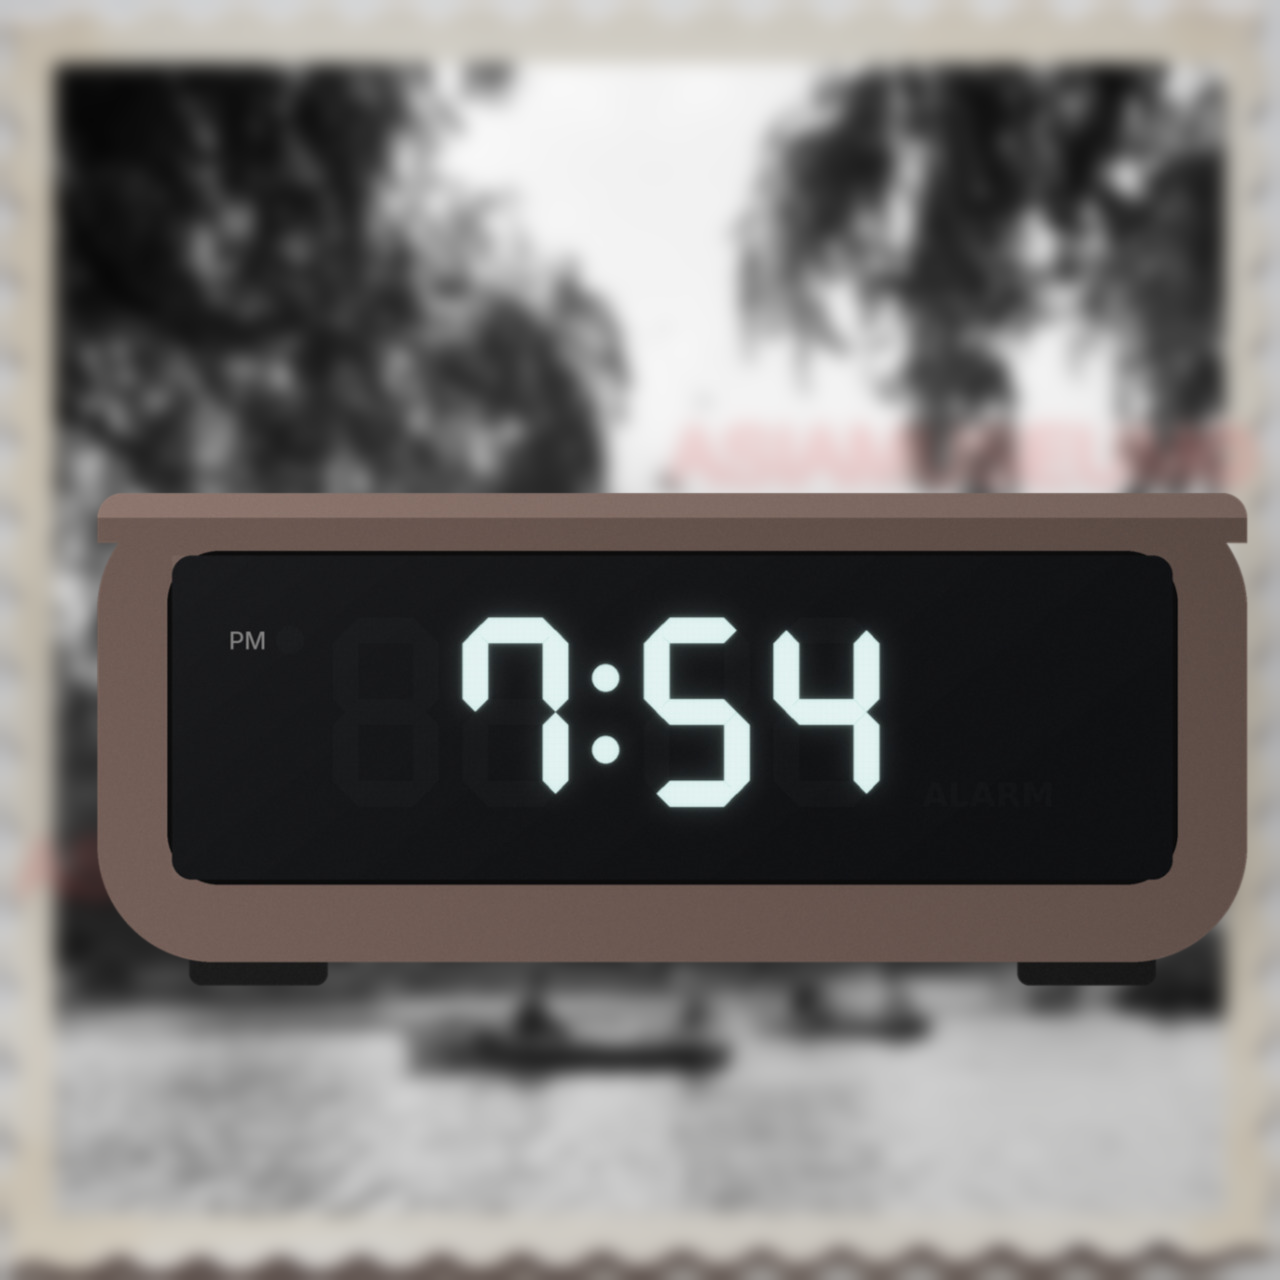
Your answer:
7:54
